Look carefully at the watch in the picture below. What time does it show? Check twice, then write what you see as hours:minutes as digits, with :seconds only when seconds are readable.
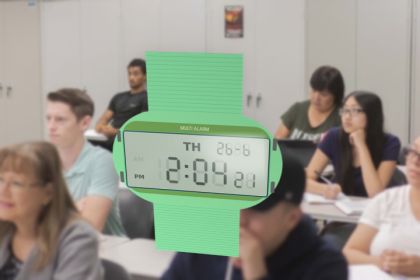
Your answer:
2:04:21
